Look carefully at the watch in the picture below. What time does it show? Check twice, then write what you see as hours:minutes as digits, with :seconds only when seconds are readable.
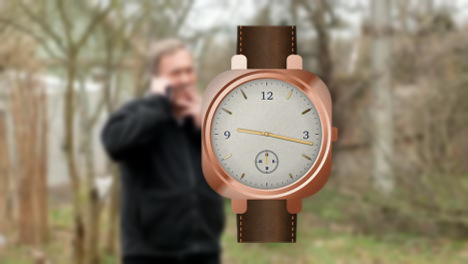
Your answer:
9:17
